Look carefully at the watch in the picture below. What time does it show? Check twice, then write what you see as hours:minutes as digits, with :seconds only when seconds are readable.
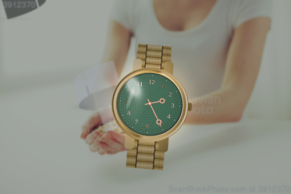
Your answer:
2:25
